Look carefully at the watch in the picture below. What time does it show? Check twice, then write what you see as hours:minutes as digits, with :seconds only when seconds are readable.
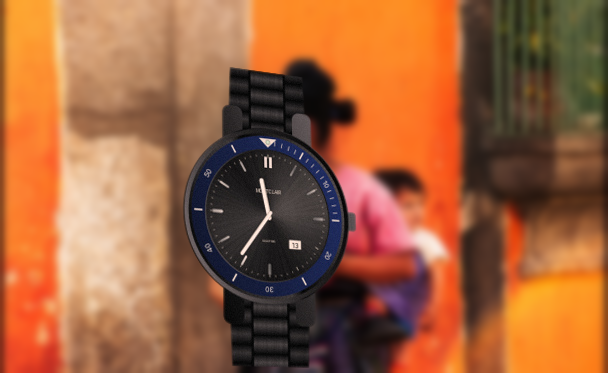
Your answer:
11:36
